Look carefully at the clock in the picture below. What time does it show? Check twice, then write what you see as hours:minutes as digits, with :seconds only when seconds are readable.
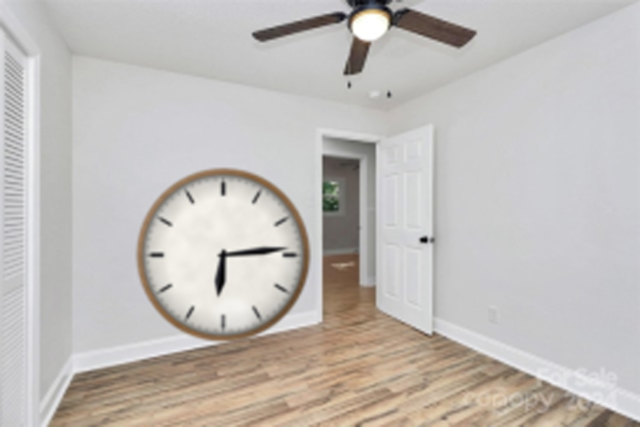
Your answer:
6:14
